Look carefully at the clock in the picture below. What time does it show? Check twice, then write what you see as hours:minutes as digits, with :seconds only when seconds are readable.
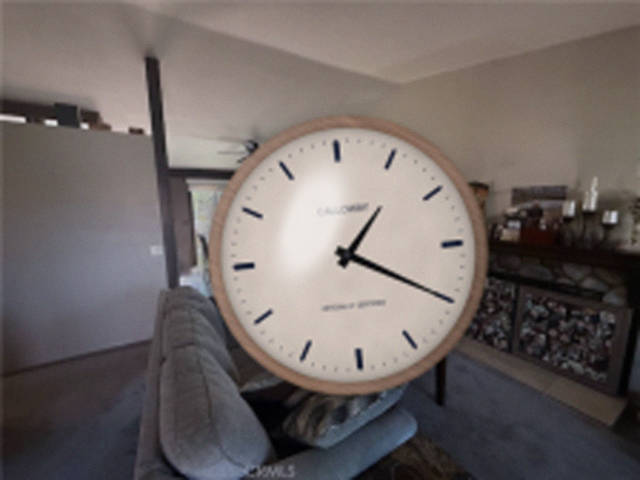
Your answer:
1:20
